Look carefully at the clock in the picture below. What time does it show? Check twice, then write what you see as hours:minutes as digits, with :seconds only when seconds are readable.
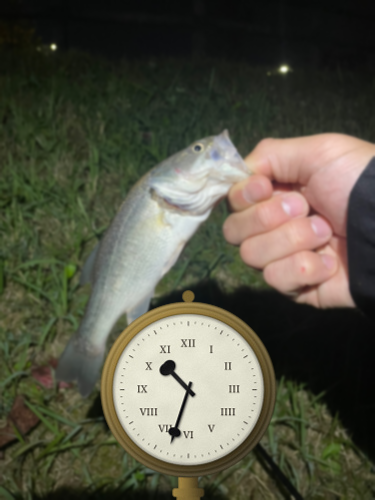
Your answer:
10:33
